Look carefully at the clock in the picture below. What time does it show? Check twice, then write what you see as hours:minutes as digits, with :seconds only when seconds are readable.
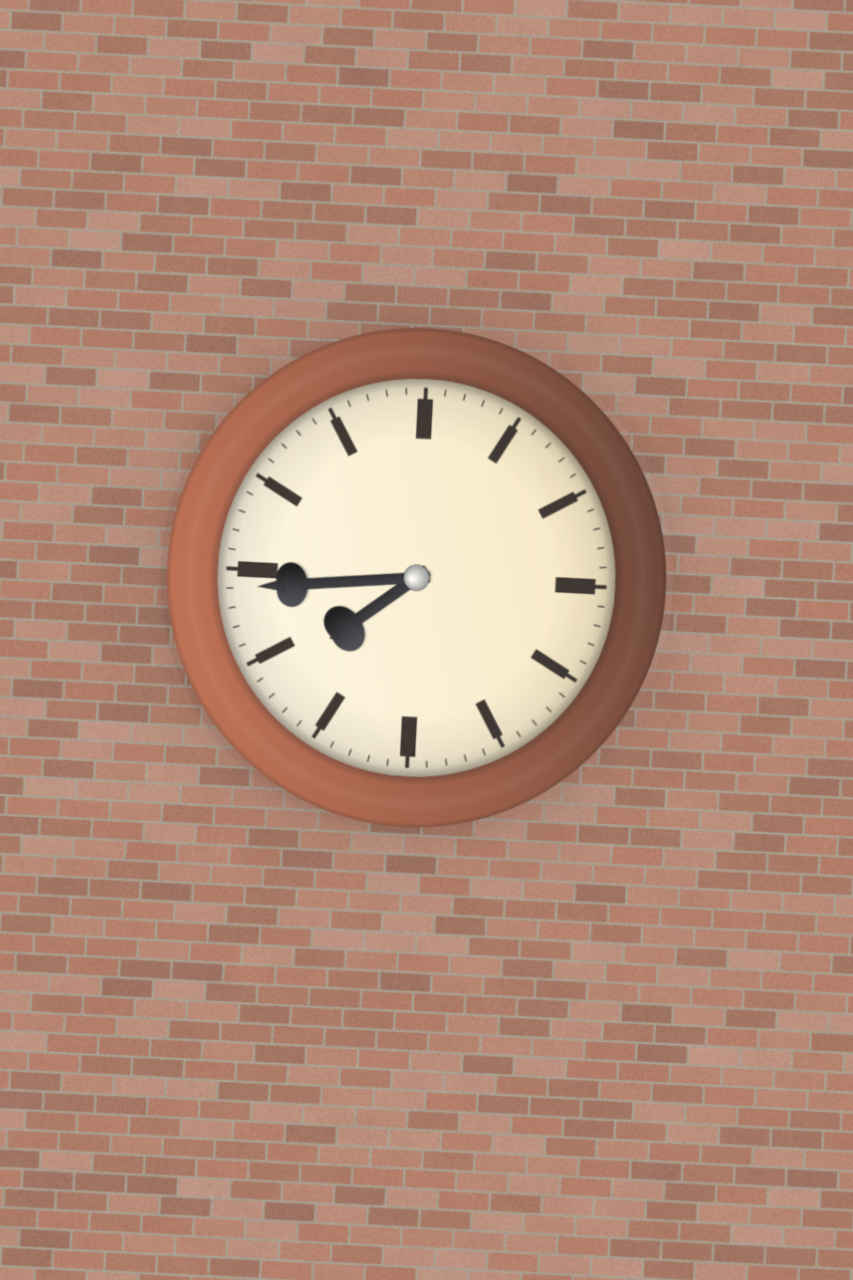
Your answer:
7:44
